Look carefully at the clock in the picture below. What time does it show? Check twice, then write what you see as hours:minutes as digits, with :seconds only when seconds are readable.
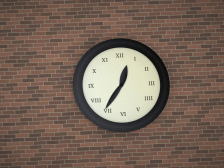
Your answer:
12:36
